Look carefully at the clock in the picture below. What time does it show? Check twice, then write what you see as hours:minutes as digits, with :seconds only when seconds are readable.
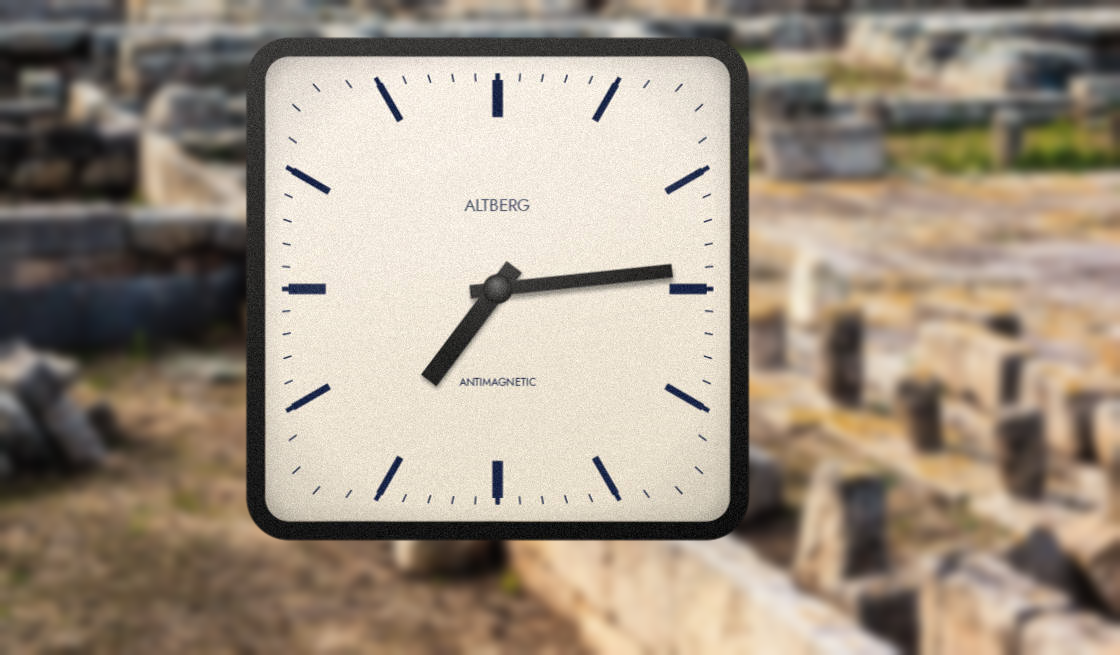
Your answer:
7:14
